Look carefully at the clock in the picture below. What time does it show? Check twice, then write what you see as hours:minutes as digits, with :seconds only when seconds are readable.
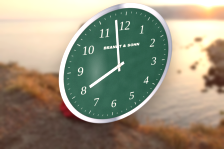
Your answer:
7:58
